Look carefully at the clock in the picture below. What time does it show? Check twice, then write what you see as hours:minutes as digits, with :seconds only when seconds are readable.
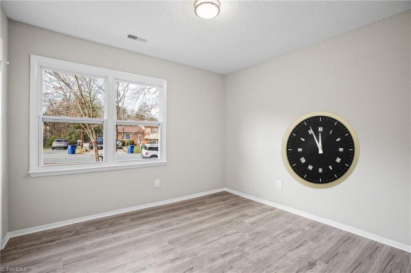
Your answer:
11:56
